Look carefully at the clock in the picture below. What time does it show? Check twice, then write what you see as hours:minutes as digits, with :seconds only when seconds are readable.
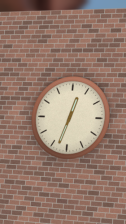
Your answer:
12:33
